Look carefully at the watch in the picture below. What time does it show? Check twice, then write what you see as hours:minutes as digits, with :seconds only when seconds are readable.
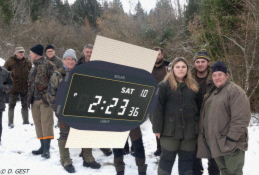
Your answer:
2:23:36
